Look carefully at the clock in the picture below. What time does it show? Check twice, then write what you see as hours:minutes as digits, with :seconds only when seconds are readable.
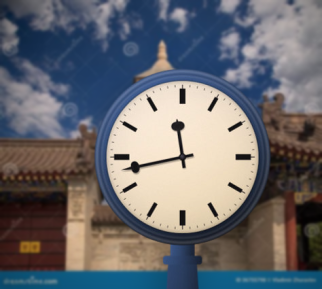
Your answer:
11:43
